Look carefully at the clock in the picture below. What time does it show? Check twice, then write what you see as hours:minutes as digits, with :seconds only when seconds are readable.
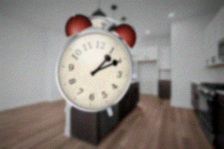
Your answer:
1:10
